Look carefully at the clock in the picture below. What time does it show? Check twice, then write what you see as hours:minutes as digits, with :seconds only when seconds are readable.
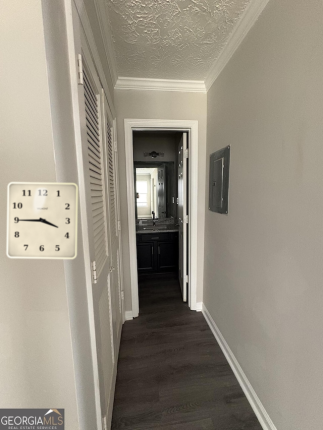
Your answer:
3:45
